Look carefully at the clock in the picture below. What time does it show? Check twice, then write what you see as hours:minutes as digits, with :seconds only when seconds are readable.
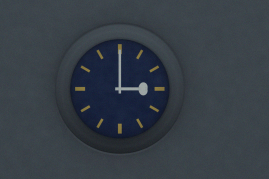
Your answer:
3:00
